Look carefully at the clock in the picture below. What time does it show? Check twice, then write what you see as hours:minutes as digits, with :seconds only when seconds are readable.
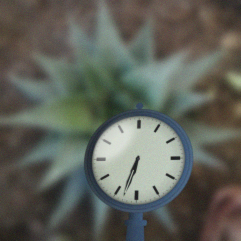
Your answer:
6:33
